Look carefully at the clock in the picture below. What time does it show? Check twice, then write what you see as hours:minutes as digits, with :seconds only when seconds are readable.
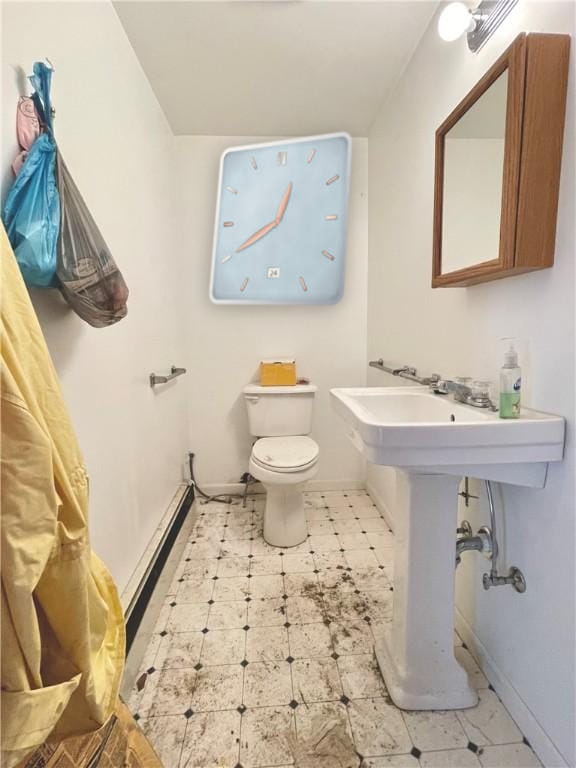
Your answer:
12:40
